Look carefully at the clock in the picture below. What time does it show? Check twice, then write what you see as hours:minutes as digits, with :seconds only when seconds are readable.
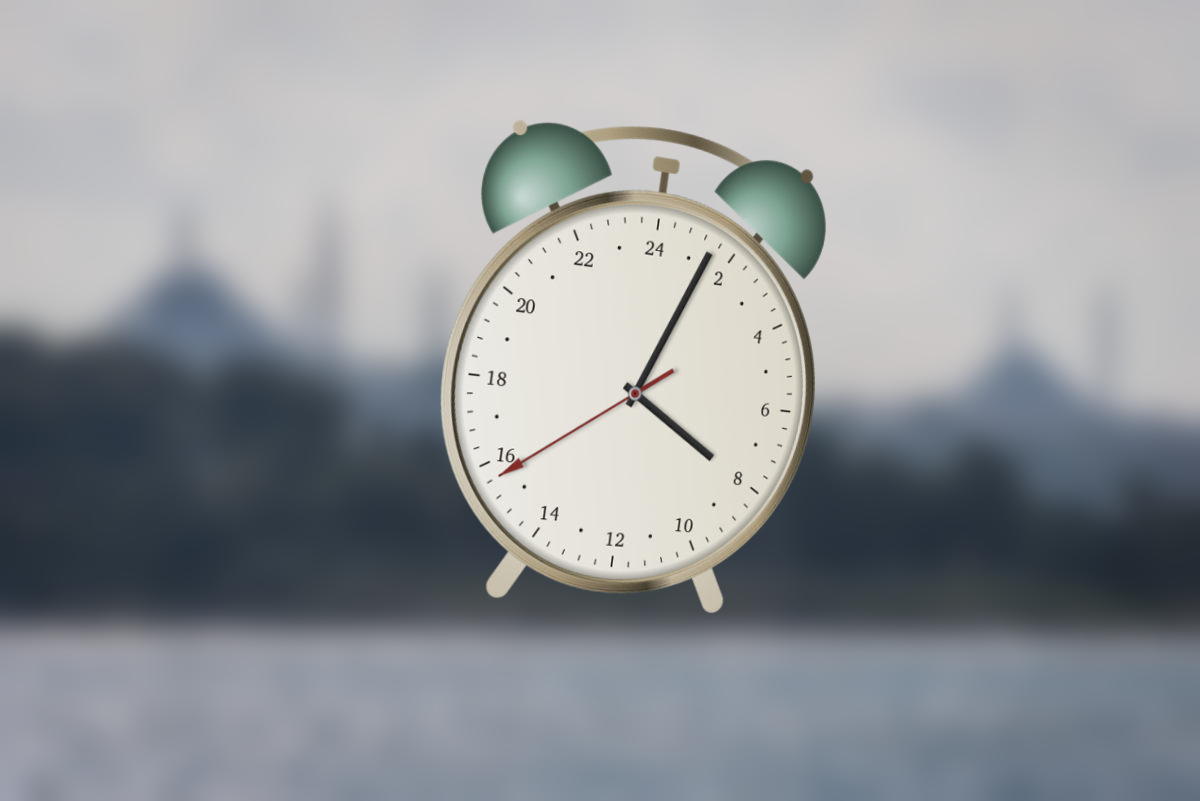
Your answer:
8:03:39
